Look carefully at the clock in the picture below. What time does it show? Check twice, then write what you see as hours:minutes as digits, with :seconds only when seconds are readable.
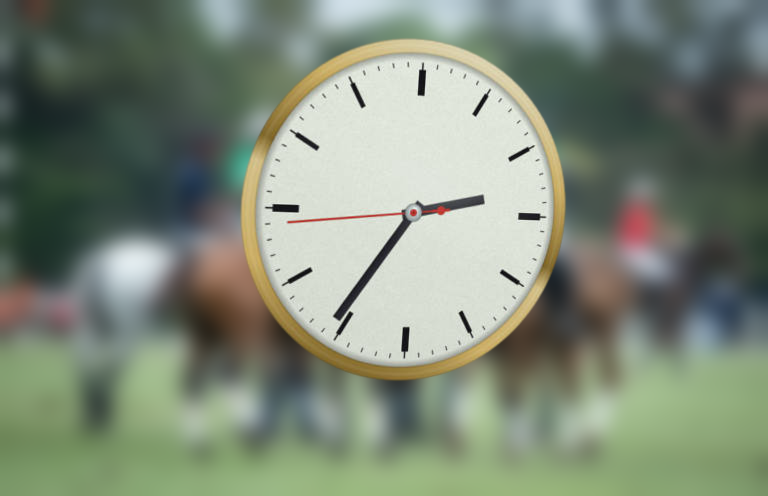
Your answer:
2:35:44
